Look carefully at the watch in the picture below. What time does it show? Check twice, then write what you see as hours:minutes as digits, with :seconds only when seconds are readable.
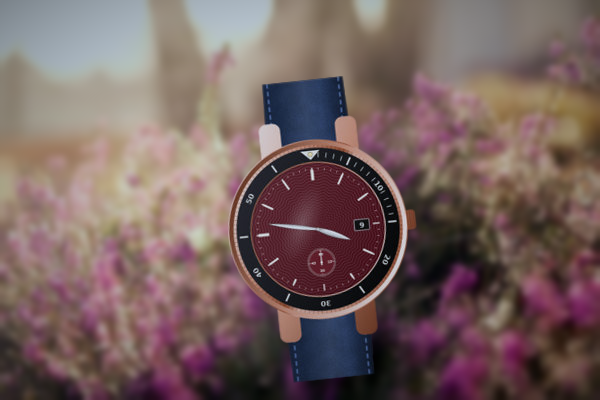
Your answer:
3:47
